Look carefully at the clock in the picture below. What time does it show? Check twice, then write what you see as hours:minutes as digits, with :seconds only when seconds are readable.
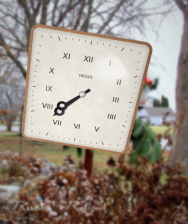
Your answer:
7:37
